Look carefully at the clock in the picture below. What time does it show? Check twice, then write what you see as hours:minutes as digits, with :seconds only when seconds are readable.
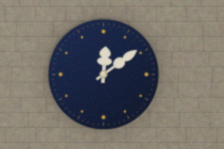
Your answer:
12:09
